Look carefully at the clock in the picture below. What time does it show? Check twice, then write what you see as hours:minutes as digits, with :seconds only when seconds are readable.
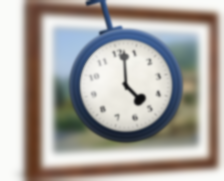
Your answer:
5:02
